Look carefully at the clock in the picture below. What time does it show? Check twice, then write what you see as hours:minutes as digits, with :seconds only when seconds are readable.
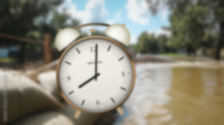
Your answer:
8:01
